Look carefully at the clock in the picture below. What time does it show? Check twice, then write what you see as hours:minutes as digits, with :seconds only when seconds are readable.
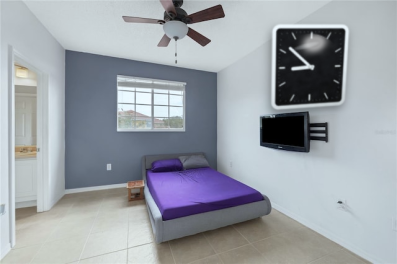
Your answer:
8:52
